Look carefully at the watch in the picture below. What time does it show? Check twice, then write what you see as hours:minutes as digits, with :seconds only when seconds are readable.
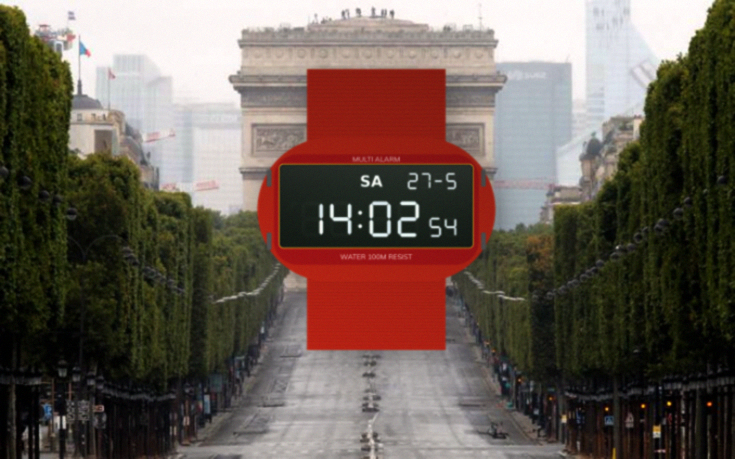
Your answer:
14:02:54
